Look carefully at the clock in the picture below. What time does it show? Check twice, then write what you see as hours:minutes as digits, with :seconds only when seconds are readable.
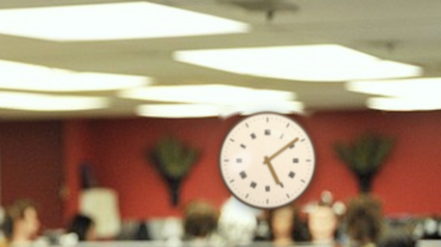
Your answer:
5:09
